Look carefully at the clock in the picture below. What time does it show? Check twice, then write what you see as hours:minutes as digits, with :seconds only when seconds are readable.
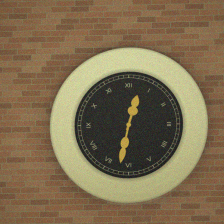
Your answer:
12:32
